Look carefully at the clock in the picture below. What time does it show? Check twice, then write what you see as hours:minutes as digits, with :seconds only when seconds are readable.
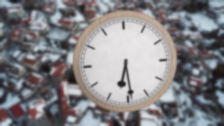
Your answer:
6:29
